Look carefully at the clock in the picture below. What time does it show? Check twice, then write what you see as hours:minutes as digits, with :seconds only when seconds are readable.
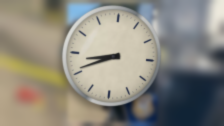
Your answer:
8:41
